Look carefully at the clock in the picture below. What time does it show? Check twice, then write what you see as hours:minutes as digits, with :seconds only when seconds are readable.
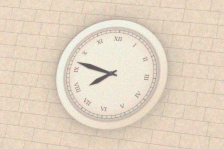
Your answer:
7:47
